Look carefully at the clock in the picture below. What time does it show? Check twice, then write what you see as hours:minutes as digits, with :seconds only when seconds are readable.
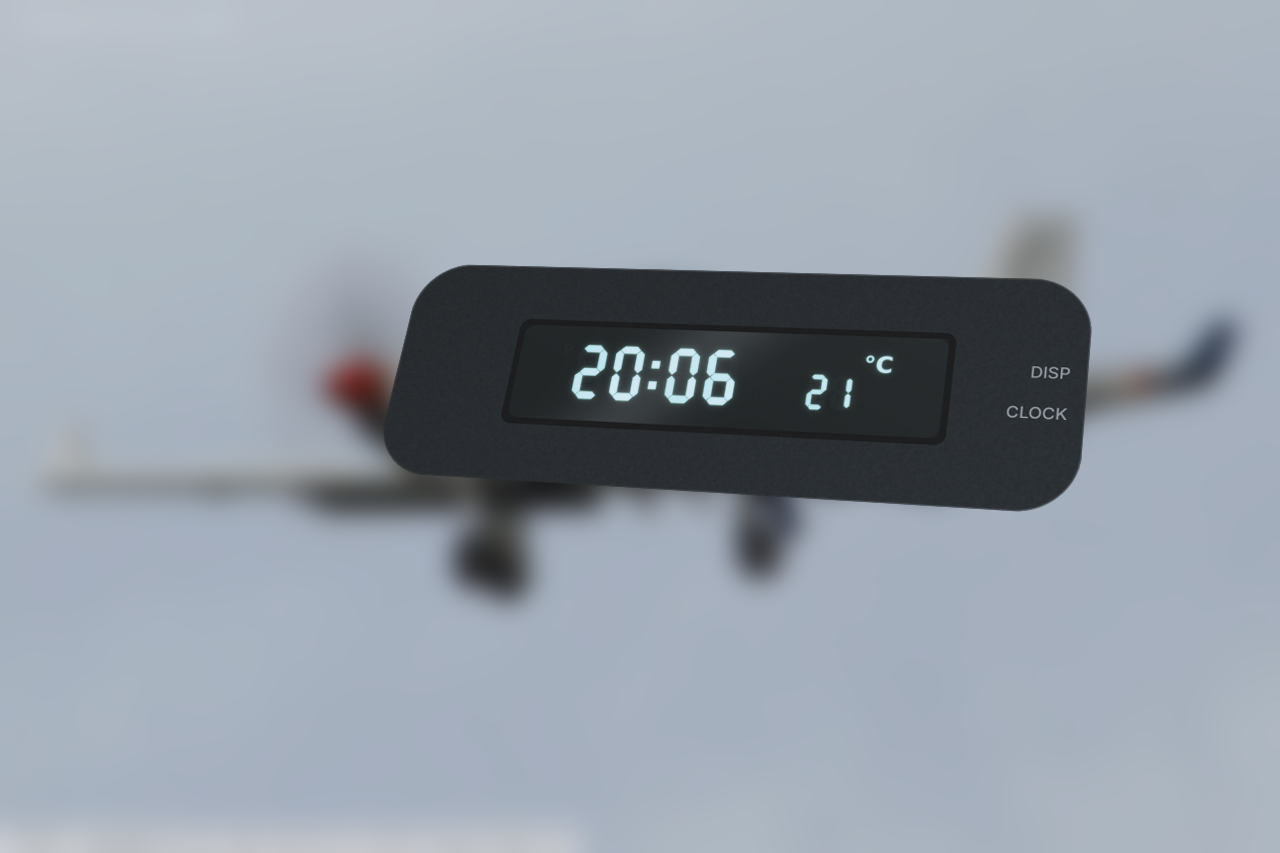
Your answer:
20:06
